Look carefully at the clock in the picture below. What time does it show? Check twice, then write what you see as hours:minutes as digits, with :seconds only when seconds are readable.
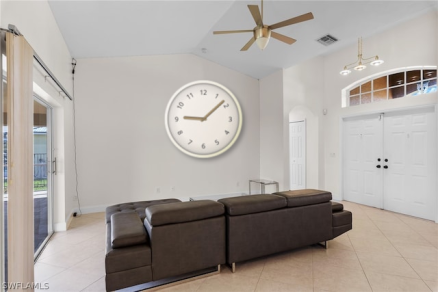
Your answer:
9:08
